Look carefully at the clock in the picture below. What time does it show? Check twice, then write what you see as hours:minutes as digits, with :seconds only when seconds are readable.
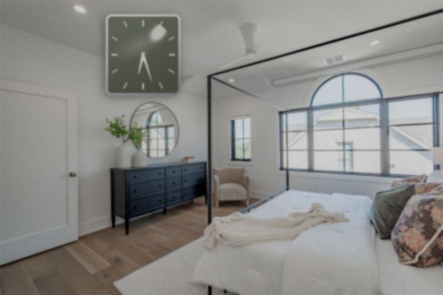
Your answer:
6:27
